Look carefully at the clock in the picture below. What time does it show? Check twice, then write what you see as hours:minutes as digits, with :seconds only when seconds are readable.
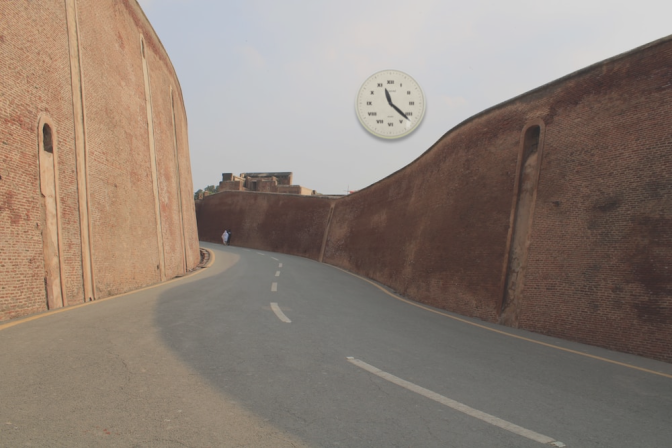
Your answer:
11:22
